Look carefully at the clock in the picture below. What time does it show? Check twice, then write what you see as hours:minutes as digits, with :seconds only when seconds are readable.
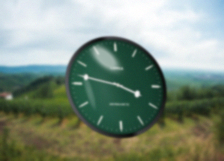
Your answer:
3:47
